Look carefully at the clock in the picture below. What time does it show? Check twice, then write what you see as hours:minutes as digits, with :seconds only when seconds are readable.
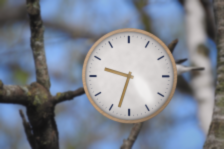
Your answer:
9:33
